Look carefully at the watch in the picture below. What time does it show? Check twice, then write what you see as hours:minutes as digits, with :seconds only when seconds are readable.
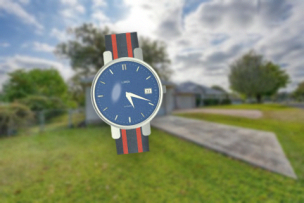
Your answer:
5:19
